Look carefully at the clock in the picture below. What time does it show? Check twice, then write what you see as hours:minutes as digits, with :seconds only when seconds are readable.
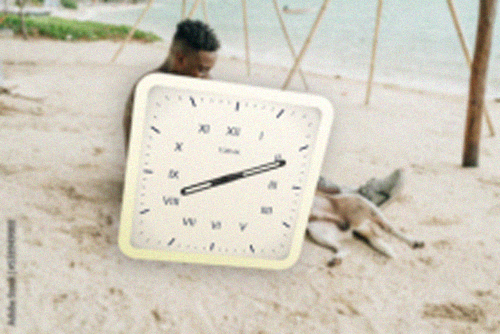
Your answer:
8:11
